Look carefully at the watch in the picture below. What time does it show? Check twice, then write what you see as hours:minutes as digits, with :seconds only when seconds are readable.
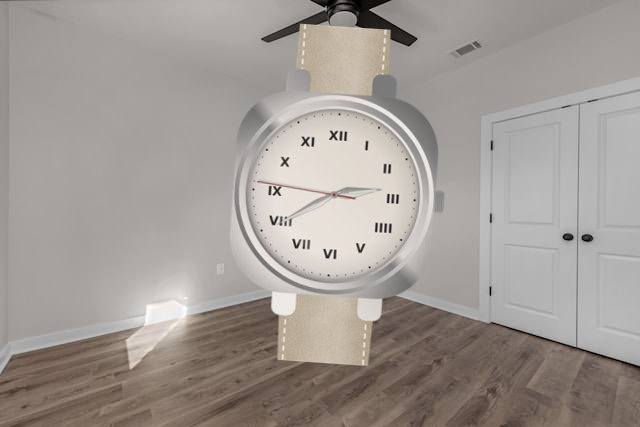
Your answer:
2:39:46
